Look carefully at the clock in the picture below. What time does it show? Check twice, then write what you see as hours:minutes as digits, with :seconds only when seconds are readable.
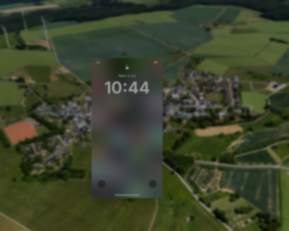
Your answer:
10:44
